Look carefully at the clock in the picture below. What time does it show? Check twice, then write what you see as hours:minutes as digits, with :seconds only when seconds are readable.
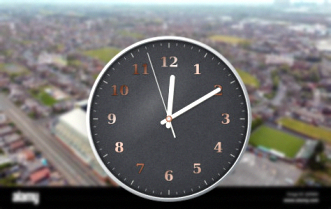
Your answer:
12:09:57
